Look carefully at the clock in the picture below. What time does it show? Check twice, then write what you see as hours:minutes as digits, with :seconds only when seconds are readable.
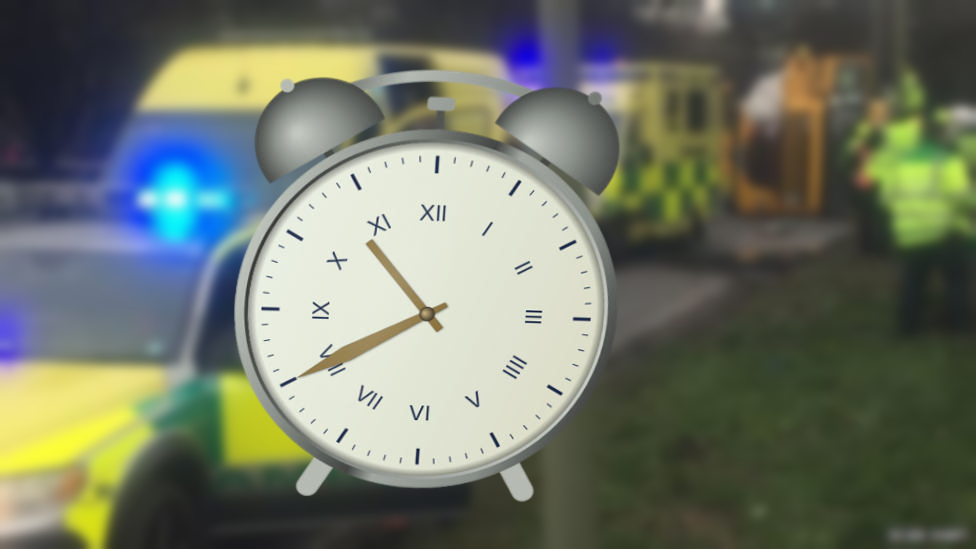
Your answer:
10:40
